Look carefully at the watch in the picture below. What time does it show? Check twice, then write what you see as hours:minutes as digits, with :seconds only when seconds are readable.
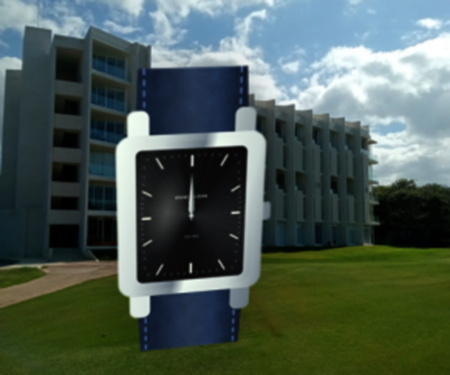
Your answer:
12:00
